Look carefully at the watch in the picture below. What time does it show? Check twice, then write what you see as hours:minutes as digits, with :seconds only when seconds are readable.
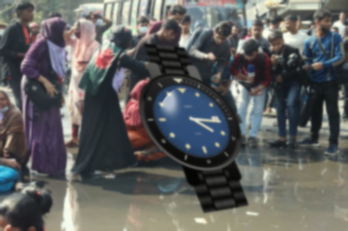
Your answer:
4:16
